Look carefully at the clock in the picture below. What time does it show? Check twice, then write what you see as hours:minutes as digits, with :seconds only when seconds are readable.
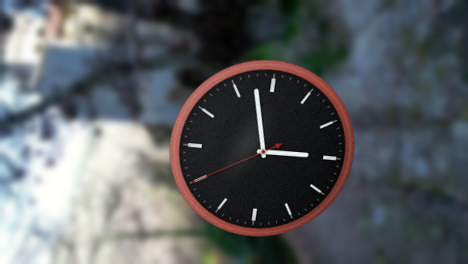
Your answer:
2:57:40
